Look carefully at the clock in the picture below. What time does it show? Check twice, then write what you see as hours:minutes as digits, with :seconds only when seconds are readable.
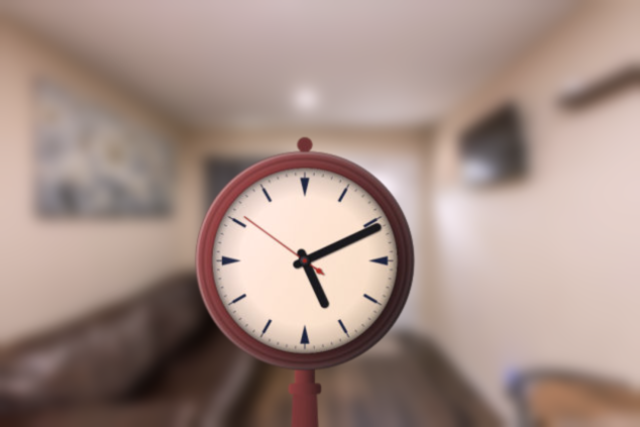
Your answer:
5:10:51
